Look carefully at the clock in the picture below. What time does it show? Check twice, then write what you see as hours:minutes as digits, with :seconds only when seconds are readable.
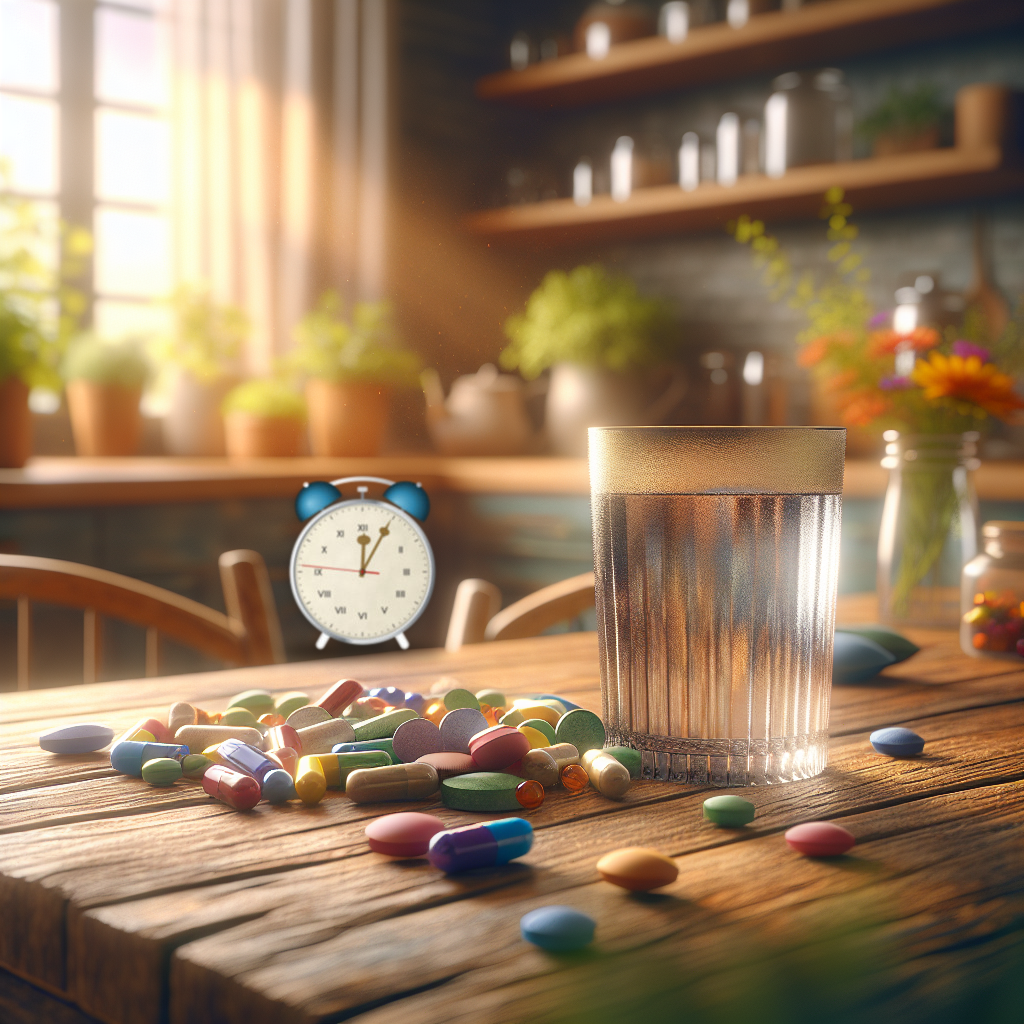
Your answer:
12:04:46
